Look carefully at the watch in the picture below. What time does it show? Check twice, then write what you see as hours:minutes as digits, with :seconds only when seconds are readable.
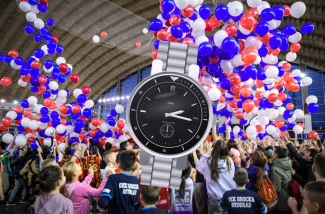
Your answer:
2:16
